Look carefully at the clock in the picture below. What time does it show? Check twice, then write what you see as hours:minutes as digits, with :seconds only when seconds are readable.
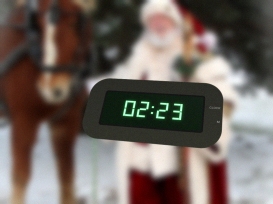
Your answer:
2:23
